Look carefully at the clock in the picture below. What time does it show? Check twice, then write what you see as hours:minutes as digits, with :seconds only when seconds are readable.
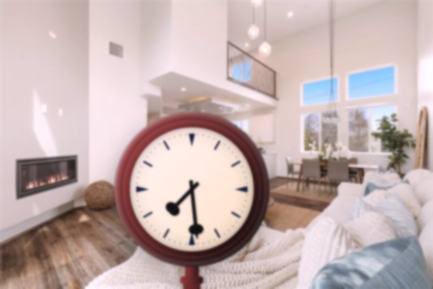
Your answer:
7:29
